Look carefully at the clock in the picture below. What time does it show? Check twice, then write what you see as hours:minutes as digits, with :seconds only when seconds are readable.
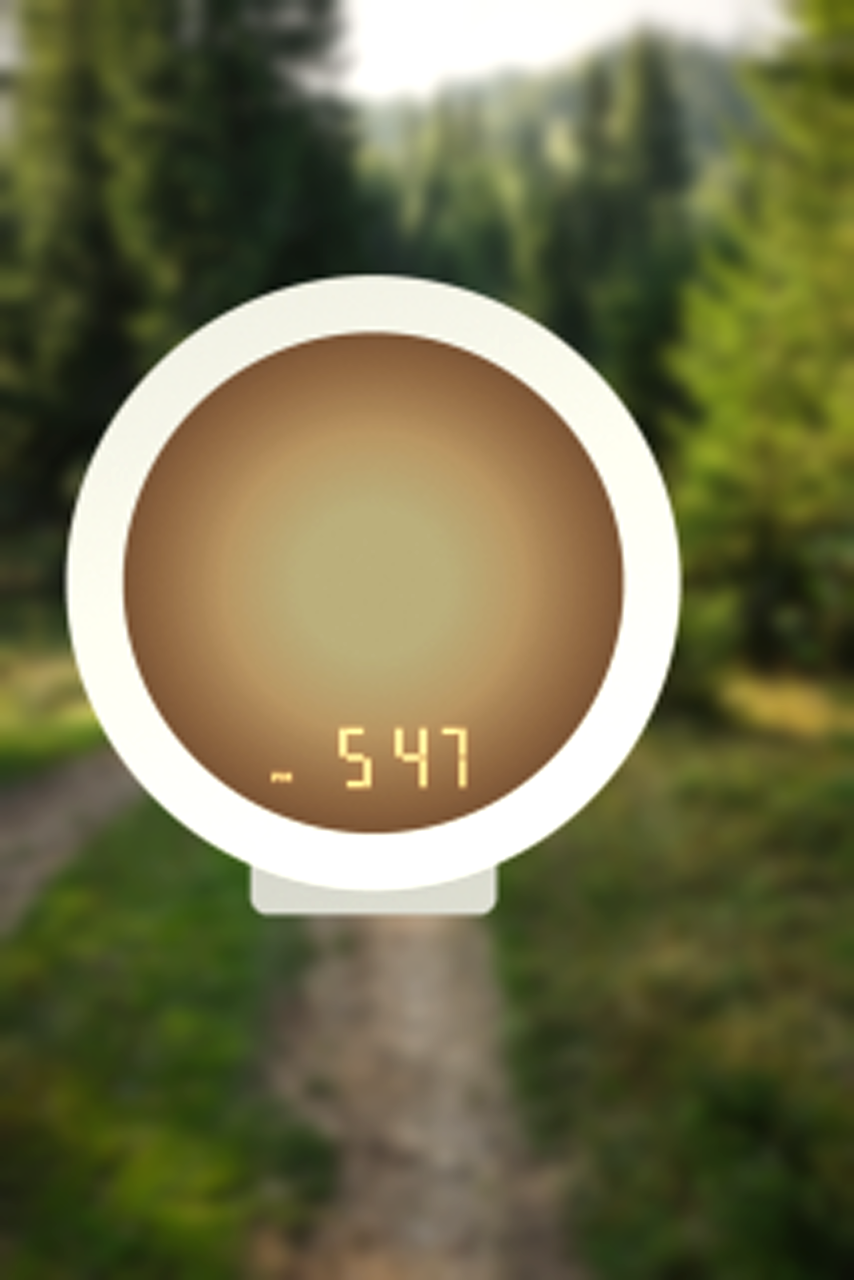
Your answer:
5:47
